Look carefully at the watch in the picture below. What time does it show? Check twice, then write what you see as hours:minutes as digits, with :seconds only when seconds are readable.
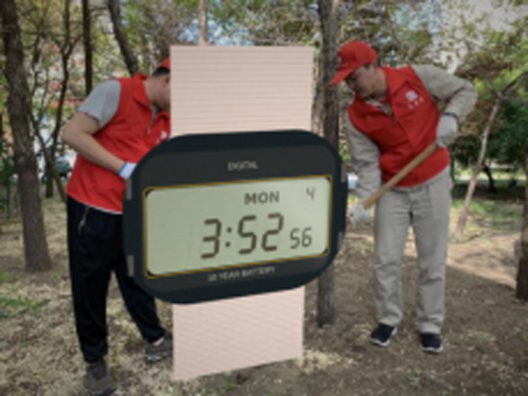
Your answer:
3:52:56
